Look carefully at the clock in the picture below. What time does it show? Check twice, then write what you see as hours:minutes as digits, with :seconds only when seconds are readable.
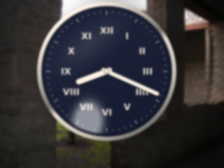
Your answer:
8:19
